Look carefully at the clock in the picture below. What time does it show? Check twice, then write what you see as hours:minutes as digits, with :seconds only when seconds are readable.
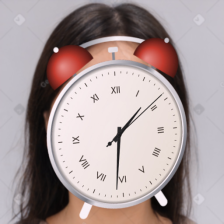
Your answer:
1:31:09
